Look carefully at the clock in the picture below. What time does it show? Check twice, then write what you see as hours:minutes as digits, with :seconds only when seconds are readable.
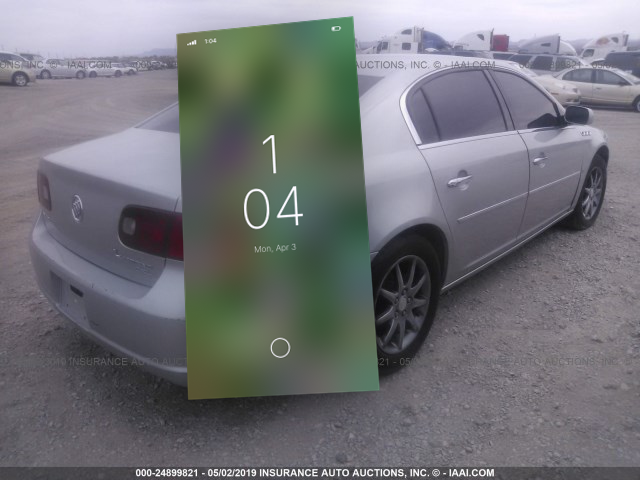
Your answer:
1:04
